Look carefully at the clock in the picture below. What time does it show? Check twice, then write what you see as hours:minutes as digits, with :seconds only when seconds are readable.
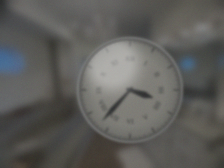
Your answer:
3:37
